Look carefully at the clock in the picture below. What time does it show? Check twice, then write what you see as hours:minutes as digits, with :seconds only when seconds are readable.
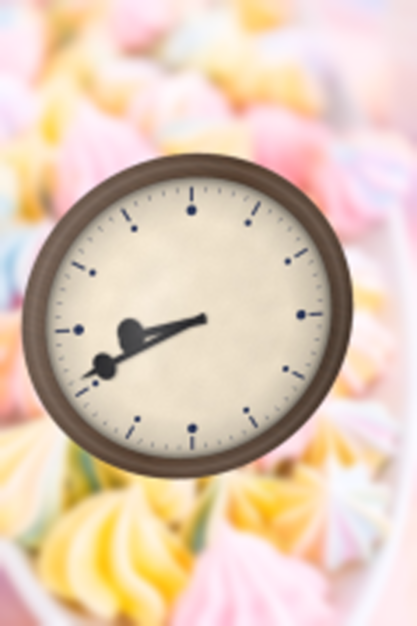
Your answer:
8:41
